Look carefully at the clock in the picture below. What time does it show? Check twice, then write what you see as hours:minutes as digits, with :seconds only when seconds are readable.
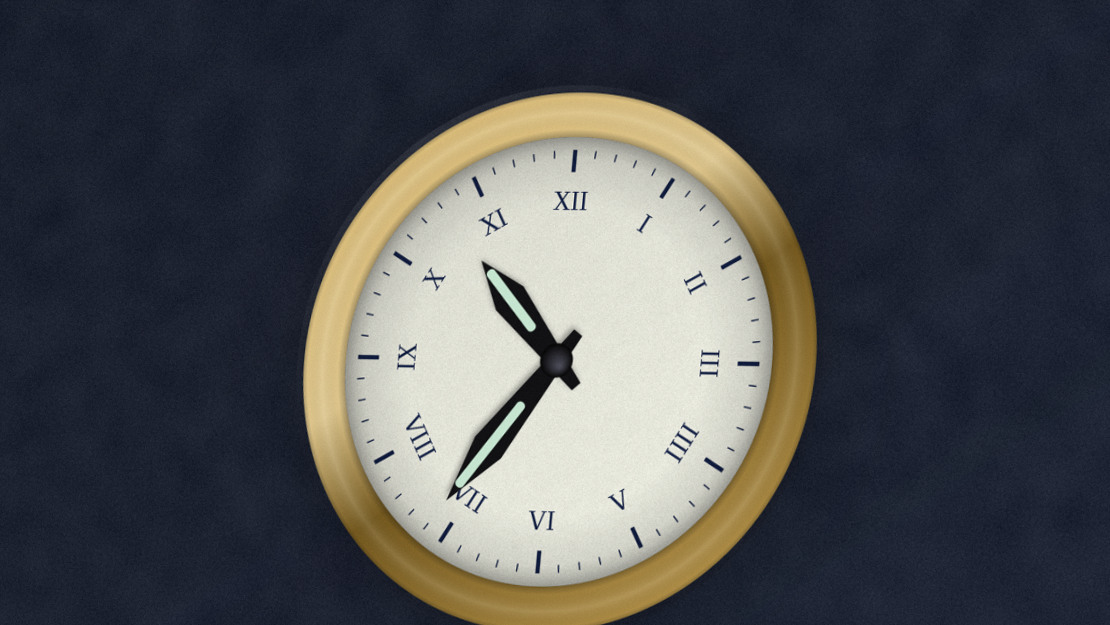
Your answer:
10:36
